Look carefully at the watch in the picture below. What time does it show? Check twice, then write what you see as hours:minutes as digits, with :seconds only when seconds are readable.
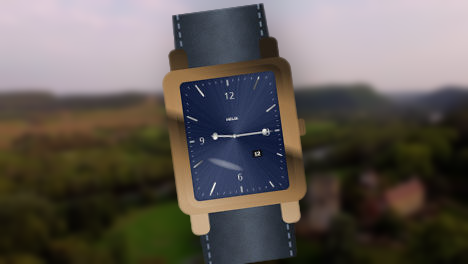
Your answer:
9:15
